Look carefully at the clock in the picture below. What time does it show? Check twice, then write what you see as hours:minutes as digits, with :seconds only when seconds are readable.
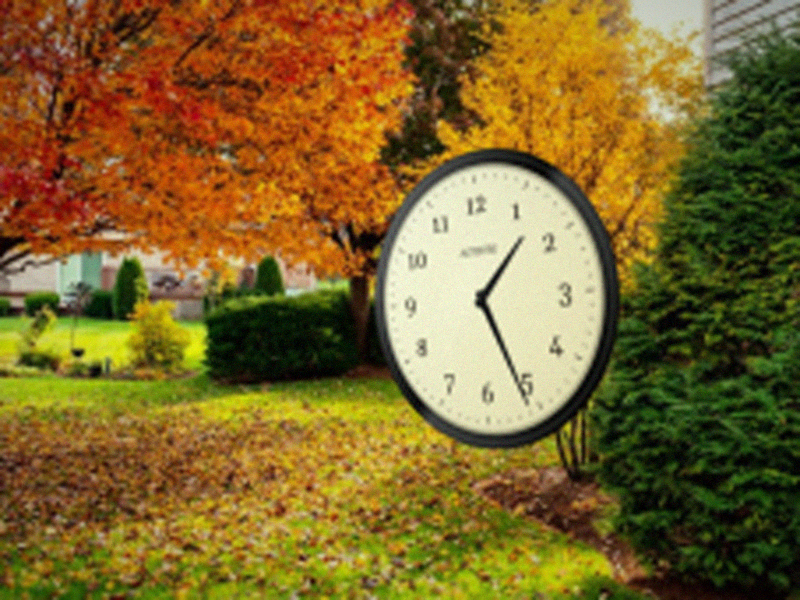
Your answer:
1:26
